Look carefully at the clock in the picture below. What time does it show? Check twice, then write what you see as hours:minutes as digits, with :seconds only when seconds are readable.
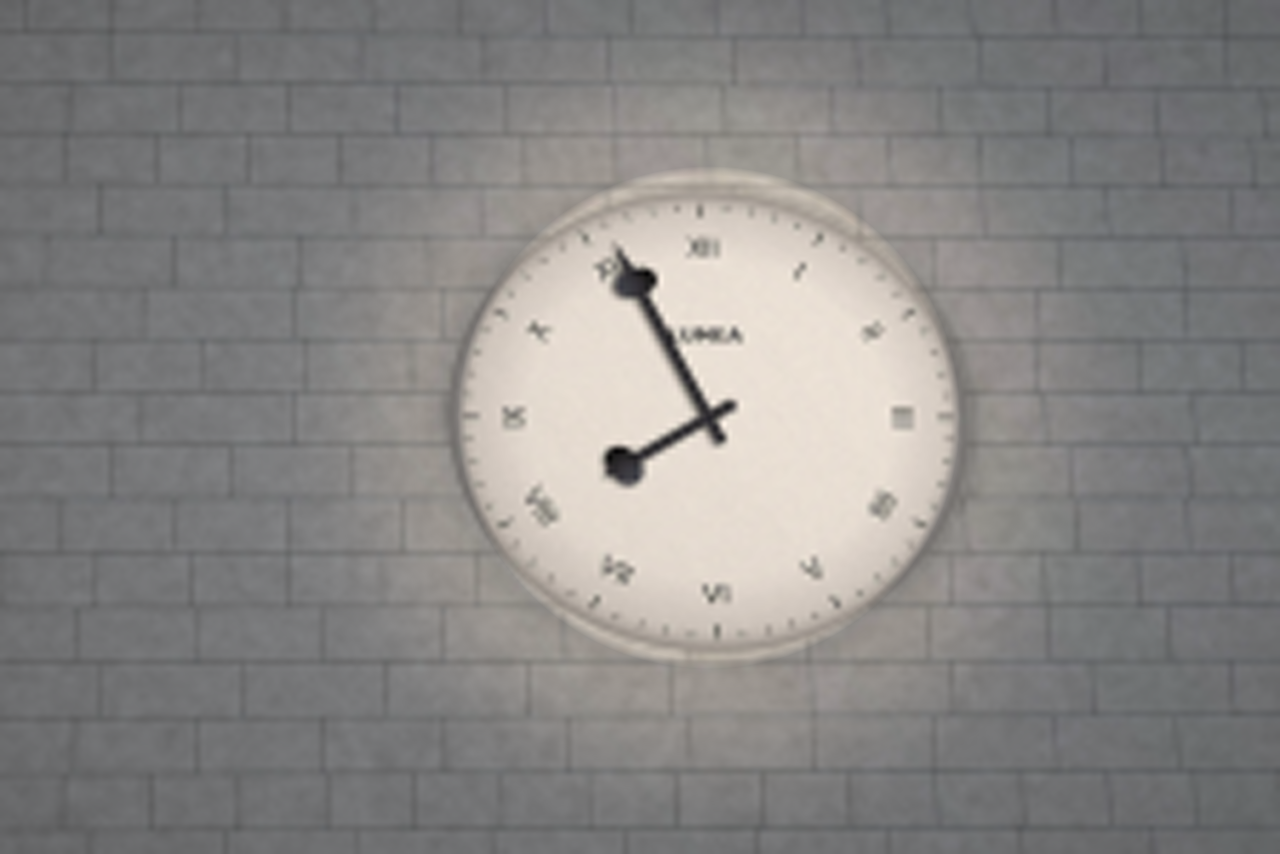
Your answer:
7:56
